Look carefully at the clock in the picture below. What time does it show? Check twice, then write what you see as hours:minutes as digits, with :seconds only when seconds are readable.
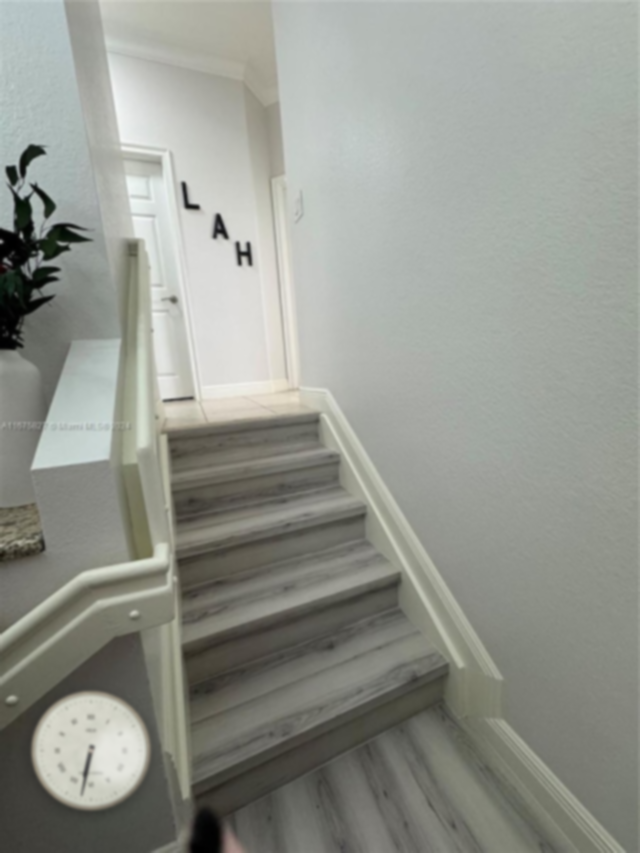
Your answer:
6:32
